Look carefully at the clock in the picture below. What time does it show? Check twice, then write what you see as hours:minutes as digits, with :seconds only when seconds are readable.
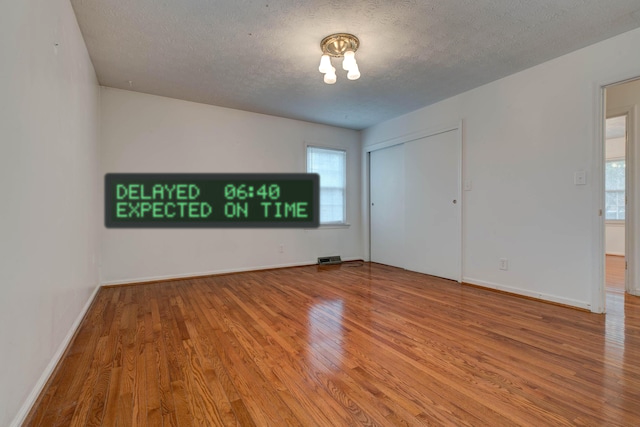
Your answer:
6:40
